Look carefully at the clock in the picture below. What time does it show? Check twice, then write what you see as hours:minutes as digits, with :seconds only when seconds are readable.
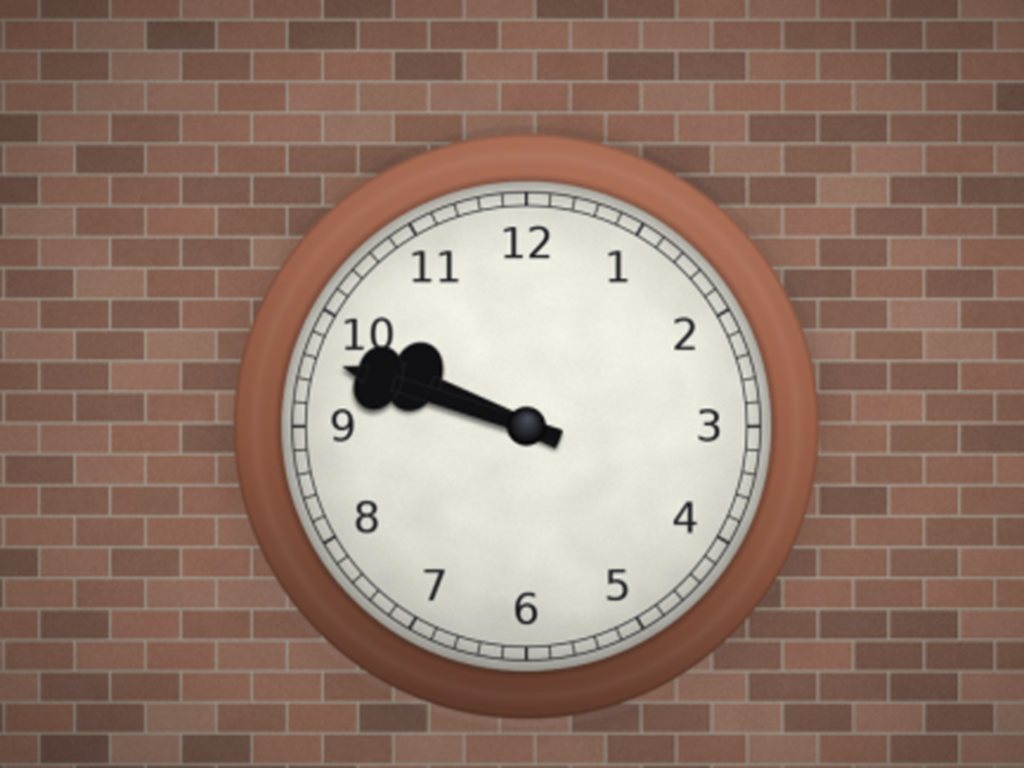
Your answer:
9:48
